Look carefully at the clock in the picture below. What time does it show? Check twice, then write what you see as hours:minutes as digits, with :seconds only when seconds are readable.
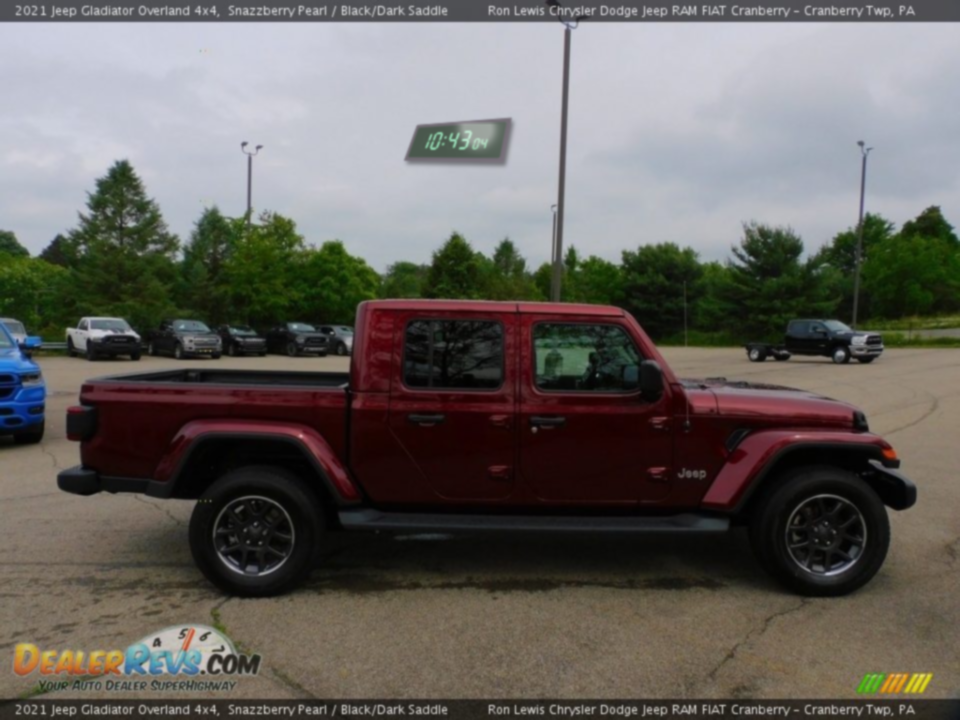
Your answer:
10:43
